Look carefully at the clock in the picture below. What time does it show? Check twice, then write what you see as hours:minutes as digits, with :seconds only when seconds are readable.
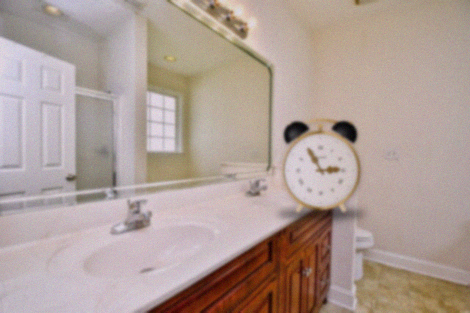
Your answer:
2:55
